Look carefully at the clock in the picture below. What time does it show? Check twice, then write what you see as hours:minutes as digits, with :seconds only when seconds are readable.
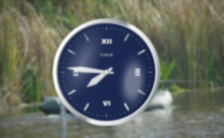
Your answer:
7:46
